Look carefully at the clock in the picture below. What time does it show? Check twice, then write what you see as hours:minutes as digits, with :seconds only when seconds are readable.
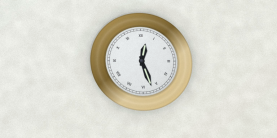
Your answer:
12:27
